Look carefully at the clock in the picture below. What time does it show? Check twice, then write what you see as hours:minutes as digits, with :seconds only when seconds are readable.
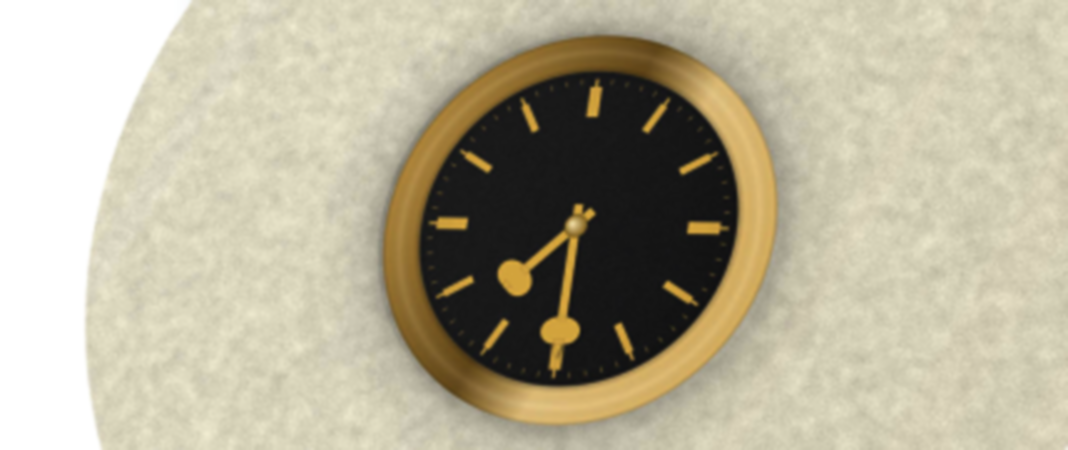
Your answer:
7:30
